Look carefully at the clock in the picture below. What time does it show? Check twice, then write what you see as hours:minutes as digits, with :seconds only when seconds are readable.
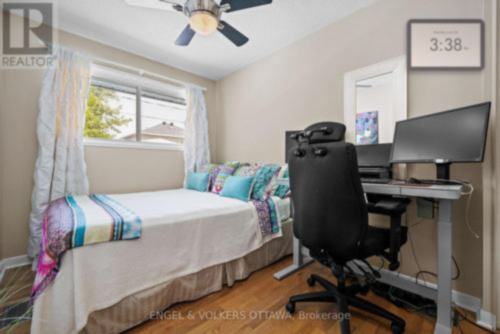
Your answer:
3:38
